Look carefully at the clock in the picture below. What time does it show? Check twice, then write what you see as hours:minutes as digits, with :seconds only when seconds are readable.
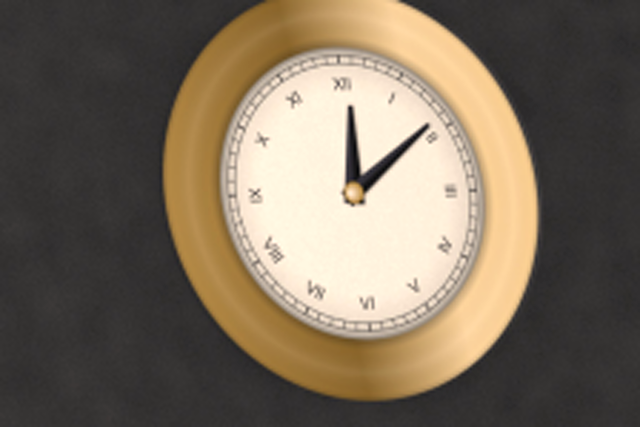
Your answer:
12:09
